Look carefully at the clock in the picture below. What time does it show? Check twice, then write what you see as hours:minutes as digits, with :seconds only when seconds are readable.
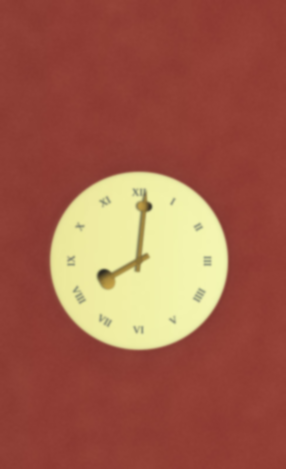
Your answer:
8:01
